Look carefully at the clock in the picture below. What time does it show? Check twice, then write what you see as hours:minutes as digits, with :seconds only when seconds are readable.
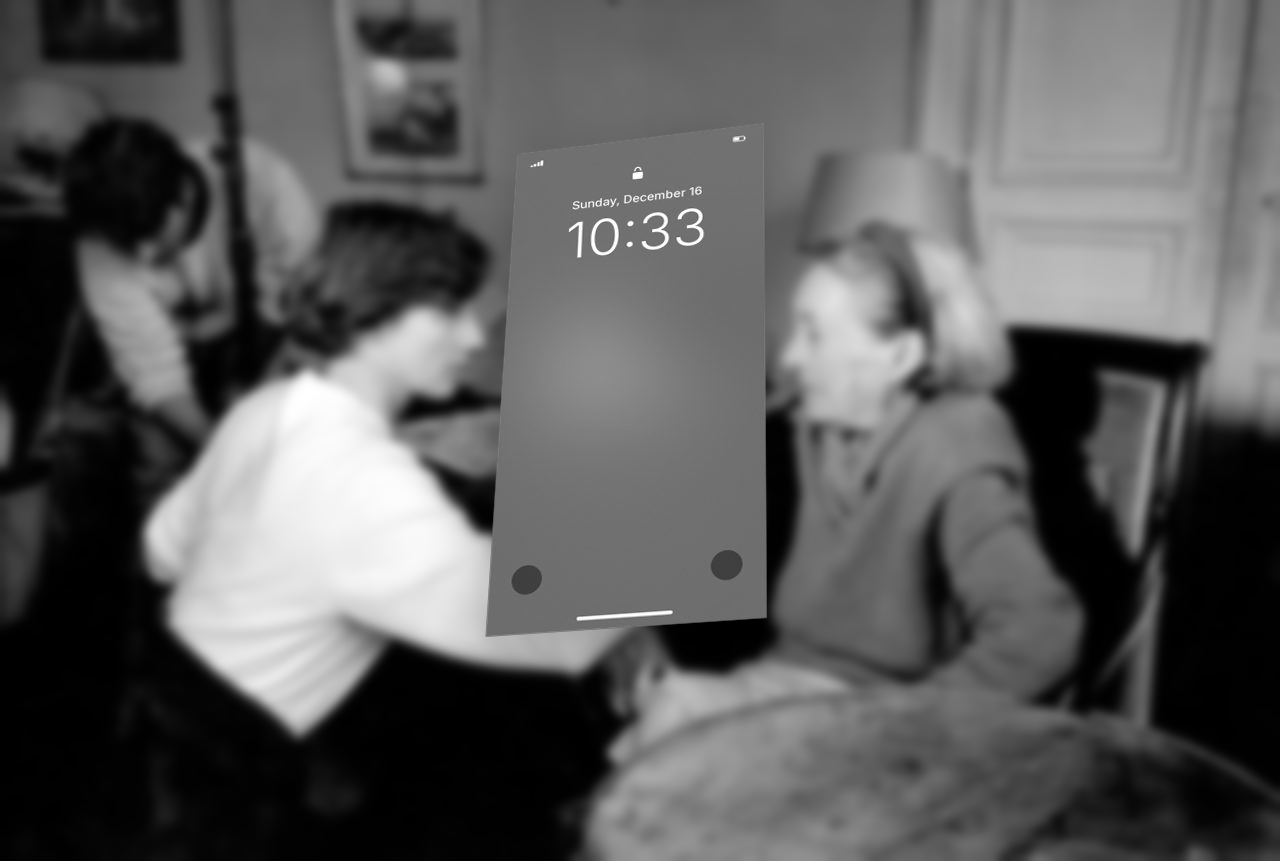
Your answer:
10:33
